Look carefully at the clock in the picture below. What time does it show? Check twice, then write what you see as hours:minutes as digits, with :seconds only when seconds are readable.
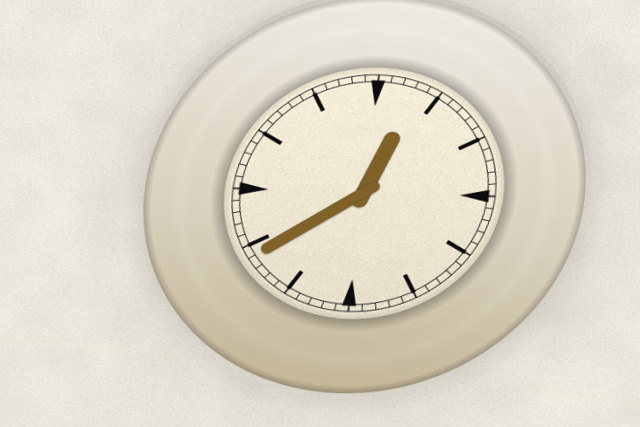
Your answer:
12:39
